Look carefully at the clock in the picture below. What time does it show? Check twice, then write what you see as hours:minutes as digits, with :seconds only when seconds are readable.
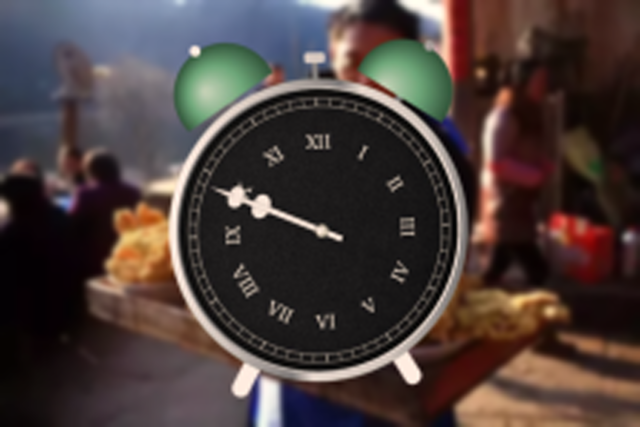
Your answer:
9:49
